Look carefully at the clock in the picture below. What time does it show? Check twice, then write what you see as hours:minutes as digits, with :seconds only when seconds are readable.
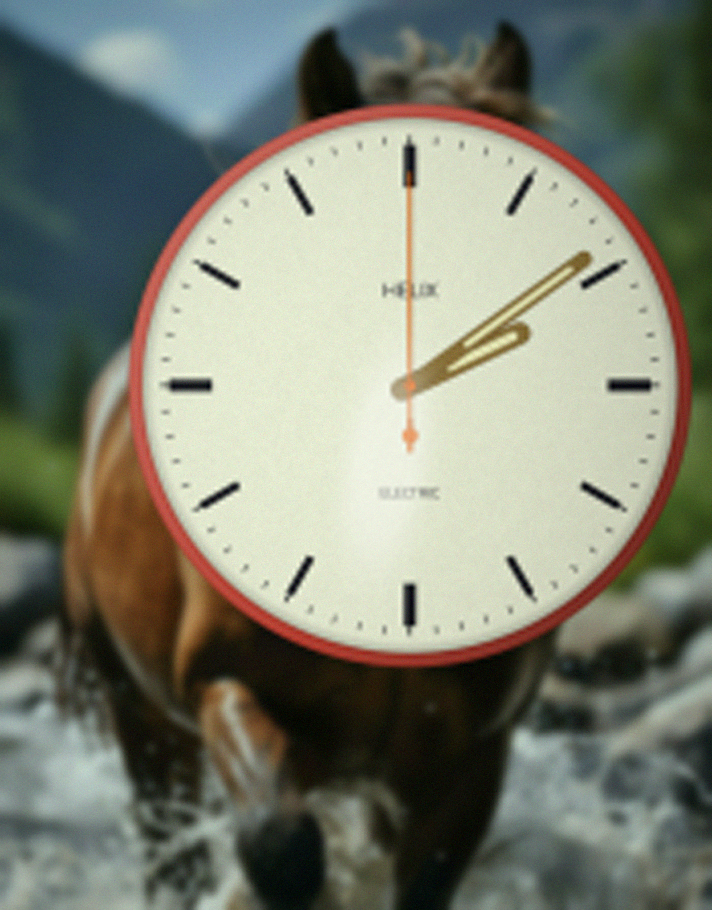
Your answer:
2:09:00
